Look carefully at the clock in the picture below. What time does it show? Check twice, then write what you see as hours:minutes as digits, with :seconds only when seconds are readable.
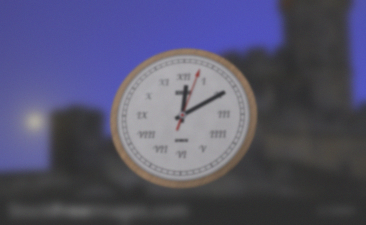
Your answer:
12:10:03
